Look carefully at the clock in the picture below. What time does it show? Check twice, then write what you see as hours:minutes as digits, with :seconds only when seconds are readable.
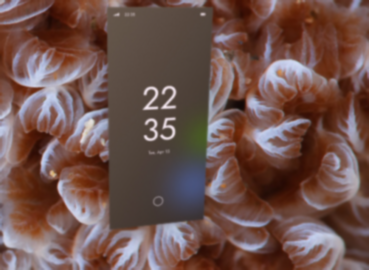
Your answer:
22:35
